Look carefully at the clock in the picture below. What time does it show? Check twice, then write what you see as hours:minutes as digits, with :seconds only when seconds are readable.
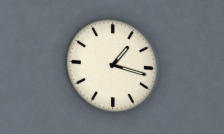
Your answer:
1:17
